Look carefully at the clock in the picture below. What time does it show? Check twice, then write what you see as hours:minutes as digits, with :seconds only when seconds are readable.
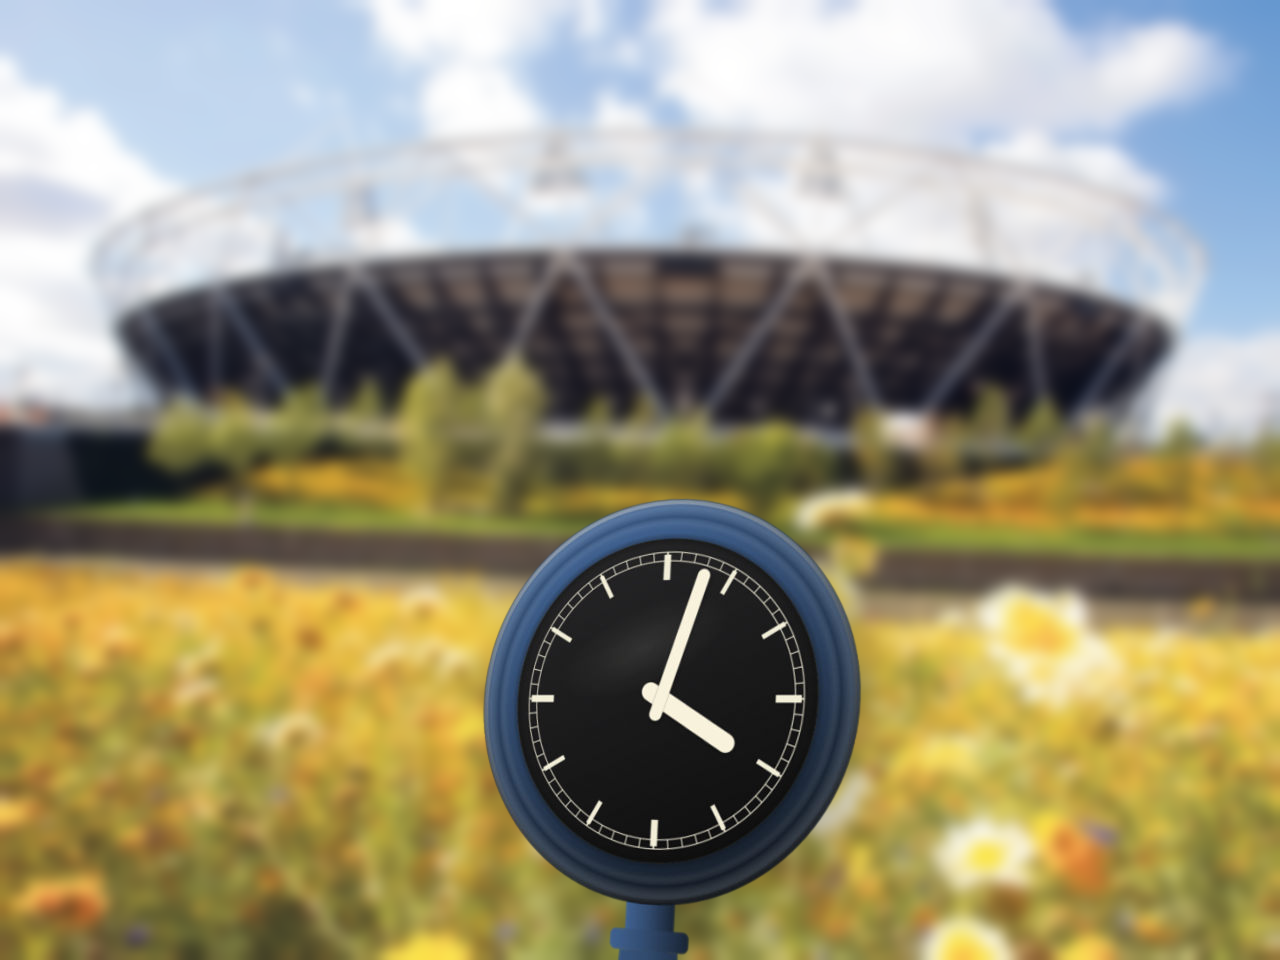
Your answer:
4:03
